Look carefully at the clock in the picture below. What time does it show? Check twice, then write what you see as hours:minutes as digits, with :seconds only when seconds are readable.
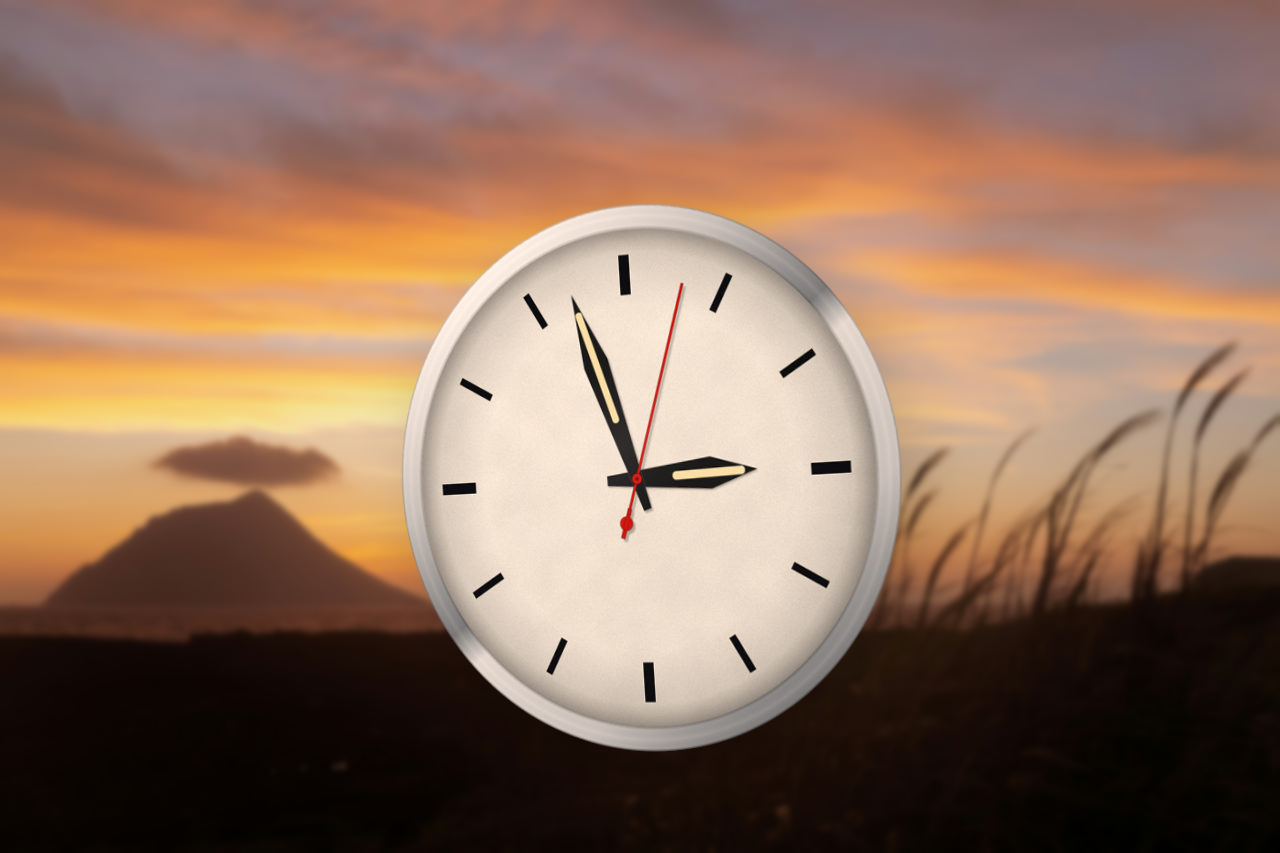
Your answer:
2:57:03
